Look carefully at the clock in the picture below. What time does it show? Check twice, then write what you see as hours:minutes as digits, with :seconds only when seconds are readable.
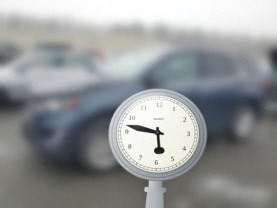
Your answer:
5:47
